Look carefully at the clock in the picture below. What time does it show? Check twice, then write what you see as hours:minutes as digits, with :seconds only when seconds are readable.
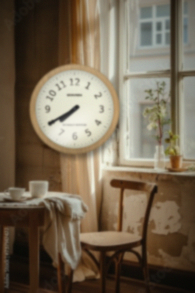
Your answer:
7:40
